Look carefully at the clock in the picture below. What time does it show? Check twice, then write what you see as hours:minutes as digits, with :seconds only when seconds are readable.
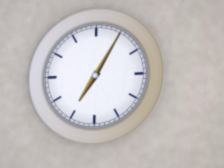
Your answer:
7:05
